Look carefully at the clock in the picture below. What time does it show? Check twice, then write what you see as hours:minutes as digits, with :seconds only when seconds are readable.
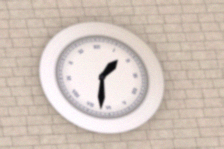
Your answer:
1:32
